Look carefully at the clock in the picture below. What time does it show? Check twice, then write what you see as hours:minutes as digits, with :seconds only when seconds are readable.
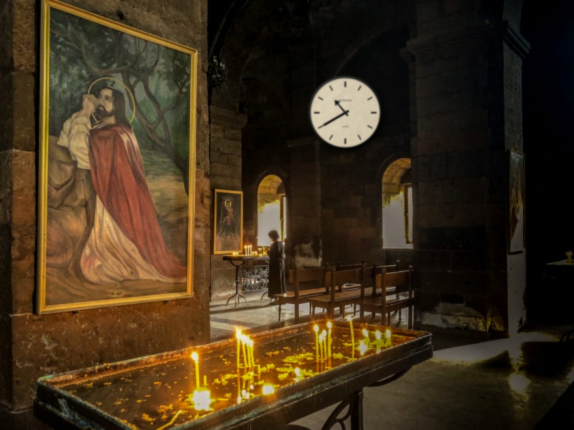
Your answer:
10:40
